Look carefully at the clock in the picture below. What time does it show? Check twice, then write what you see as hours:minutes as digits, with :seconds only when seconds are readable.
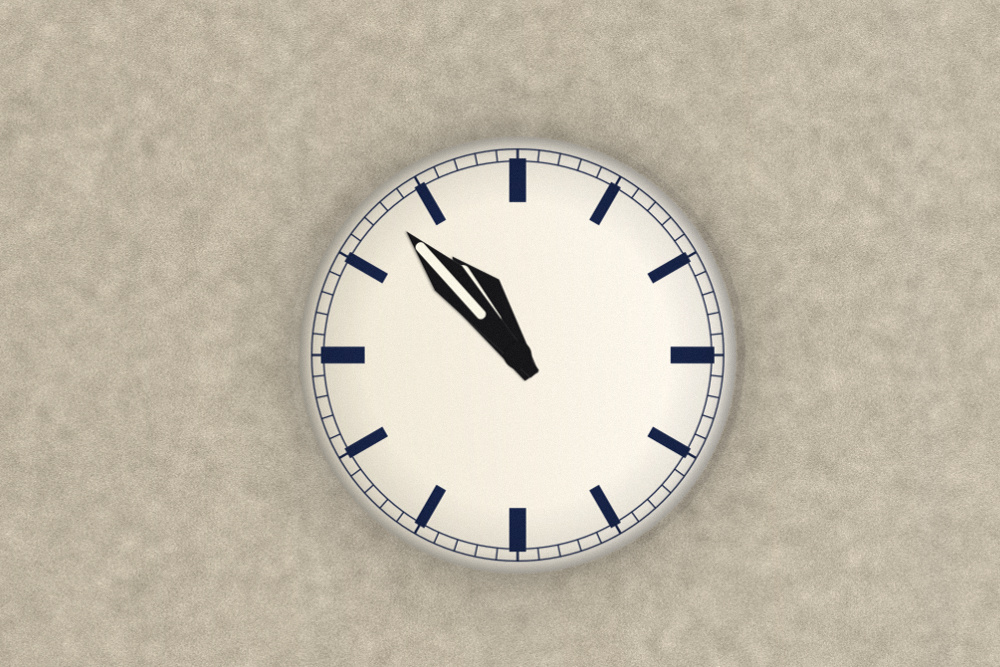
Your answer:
10:53
